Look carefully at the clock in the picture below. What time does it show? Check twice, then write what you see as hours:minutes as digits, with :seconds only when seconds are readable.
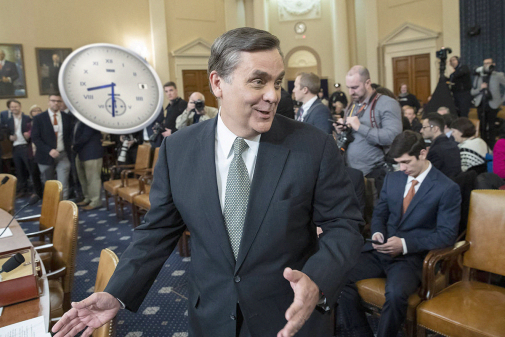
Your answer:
8:31
